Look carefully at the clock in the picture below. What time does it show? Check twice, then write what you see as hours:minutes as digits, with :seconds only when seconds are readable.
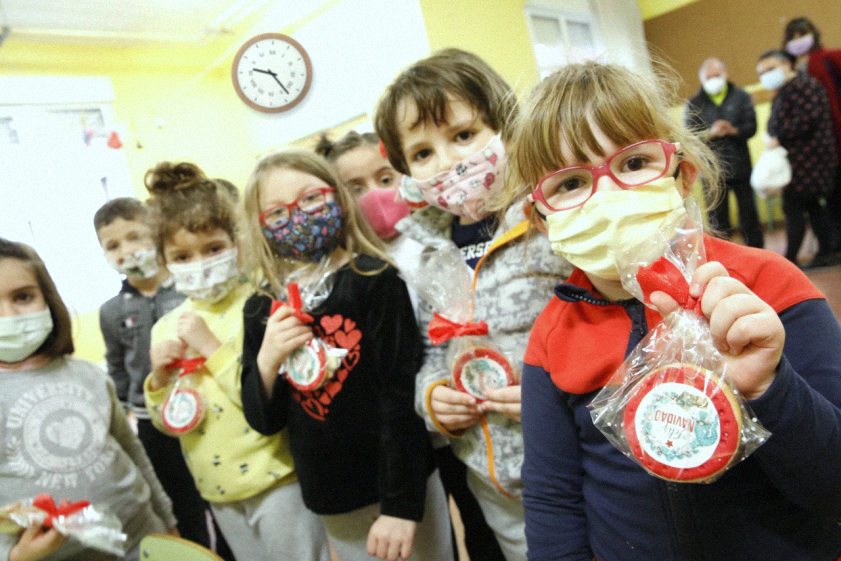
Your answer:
9:23
